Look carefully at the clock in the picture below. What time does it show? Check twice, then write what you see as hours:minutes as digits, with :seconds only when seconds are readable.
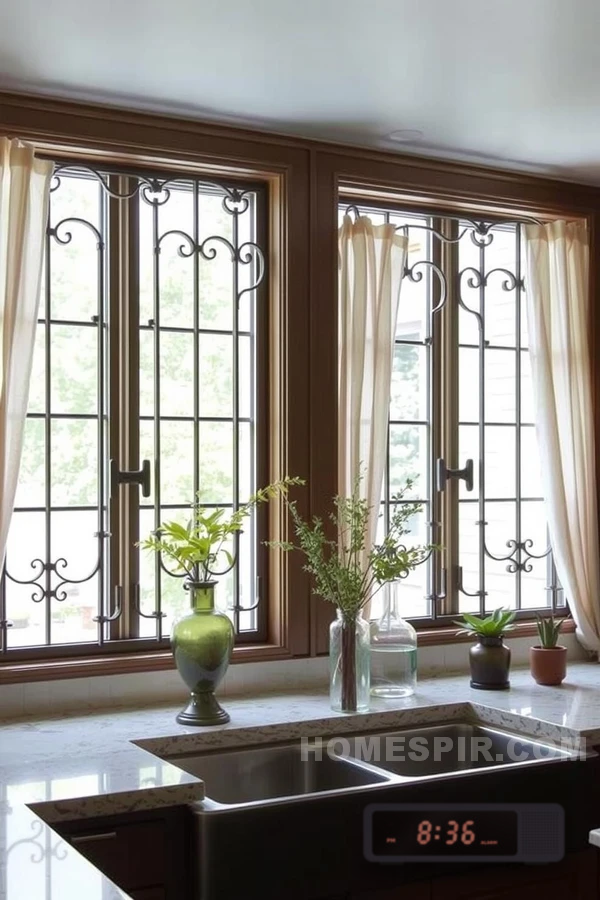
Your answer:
8:36
